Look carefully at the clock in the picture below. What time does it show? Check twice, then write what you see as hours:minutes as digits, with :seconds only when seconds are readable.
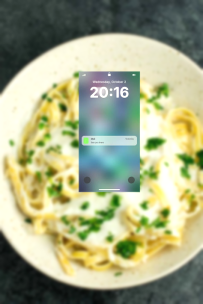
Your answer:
20:16
